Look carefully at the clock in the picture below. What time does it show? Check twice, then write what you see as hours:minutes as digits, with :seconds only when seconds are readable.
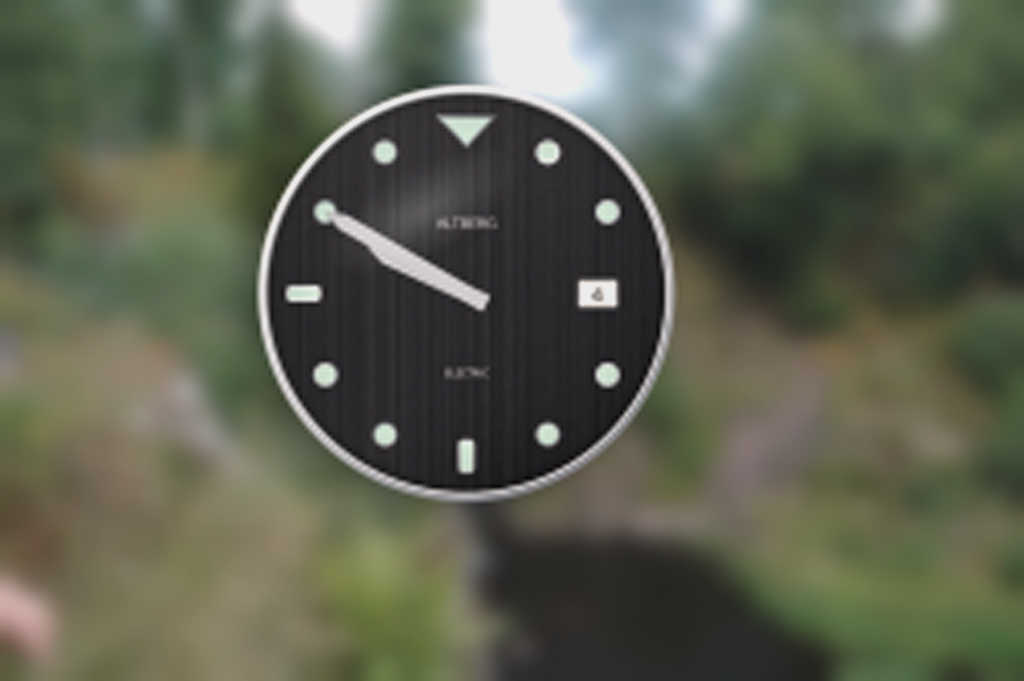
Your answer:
9:50
